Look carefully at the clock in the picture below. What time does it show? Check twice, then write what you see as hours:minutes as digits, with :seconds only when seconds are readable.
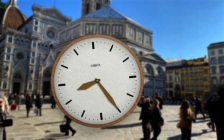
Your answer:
8:25
